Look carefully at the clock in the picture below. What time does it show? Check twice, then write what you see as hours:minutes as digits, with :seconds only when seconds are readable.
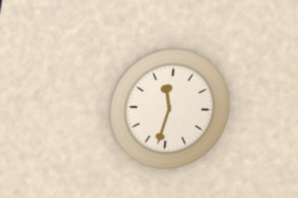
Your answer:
11:32
